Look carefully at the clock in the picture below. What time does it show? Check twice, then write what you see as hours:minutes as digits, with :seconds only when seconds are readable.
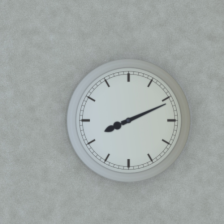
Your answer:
8:11
